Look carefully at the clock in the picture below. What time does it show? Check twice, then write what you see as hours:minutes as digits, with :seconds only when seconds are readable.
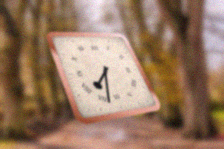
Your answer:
7:33
